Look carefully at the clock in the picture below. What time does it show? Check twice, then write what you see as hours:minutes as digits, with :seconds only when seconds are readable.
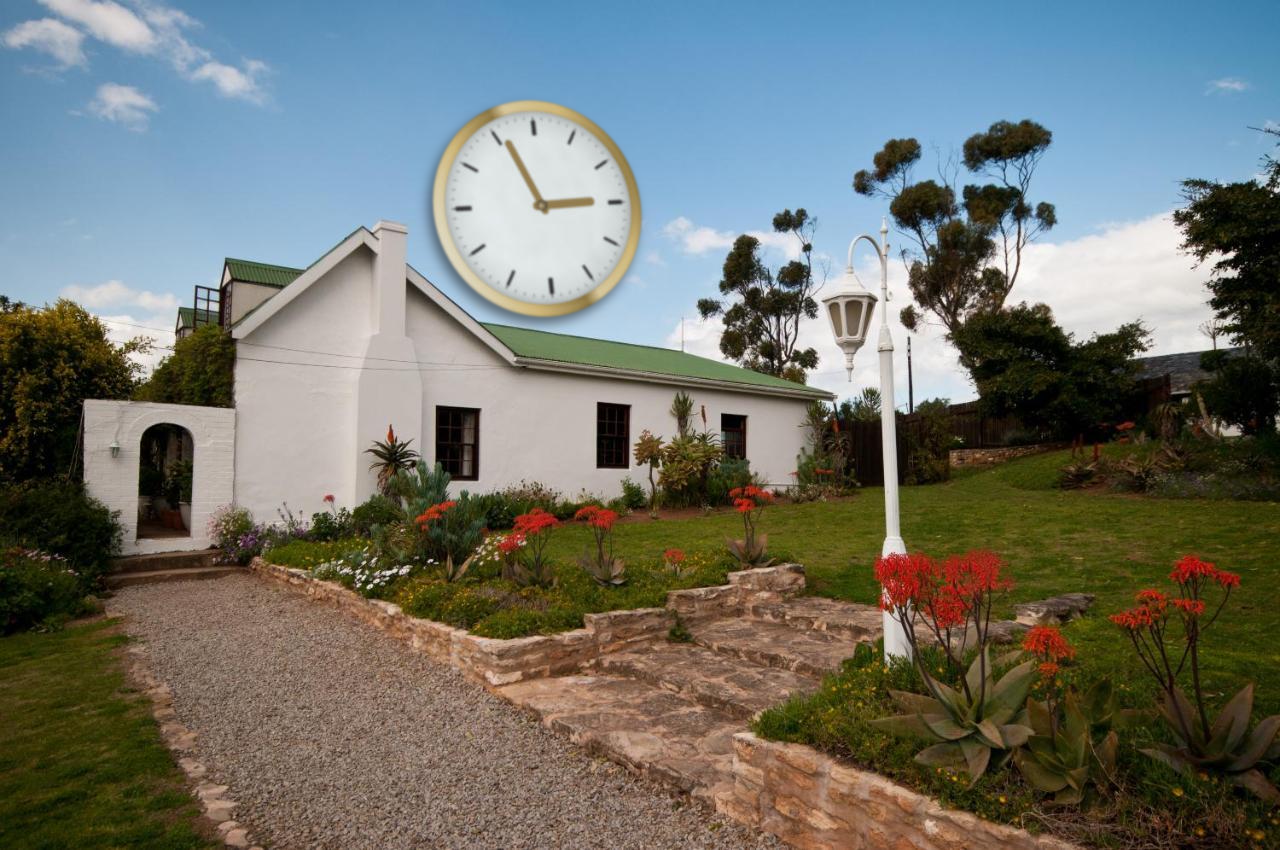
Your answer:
2:56
